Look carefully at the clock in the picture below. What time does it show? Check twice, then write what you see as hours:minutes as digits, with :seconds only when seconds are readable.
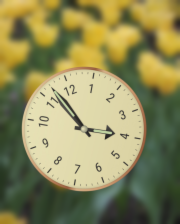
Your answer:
3:57
